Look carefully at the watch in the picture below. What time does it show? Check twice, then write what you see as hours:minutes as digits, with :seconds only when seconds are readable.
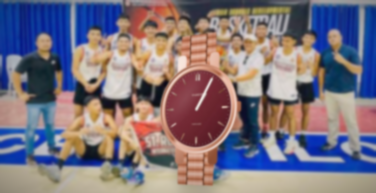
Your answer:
1:05
